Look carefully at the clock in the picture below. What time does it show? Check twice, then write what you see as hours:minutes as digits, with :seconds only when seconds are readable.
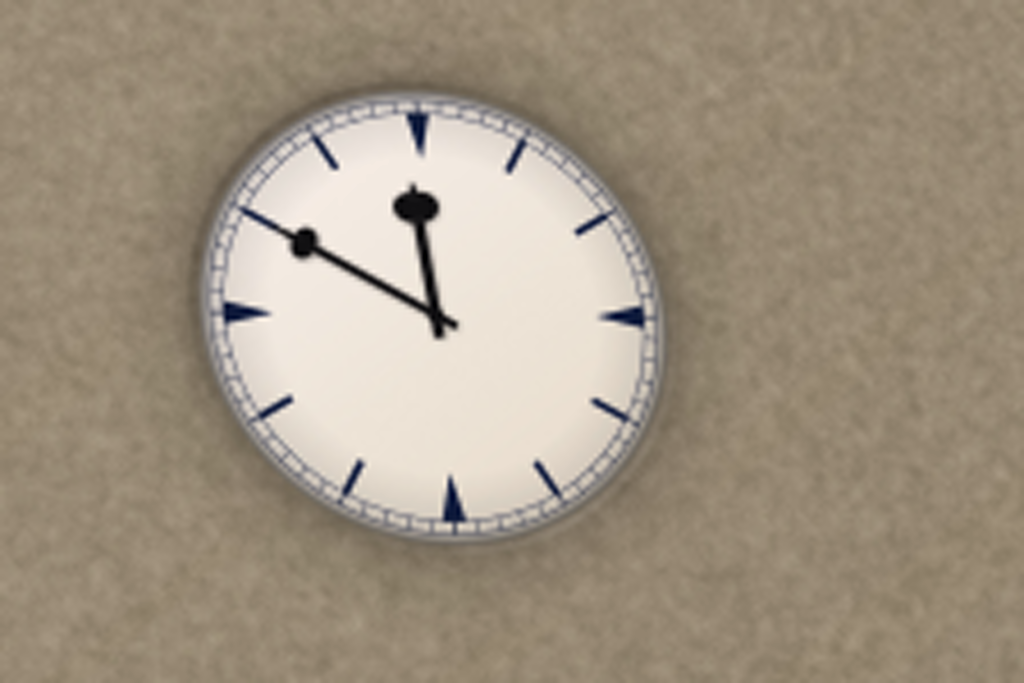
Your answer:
11:50
